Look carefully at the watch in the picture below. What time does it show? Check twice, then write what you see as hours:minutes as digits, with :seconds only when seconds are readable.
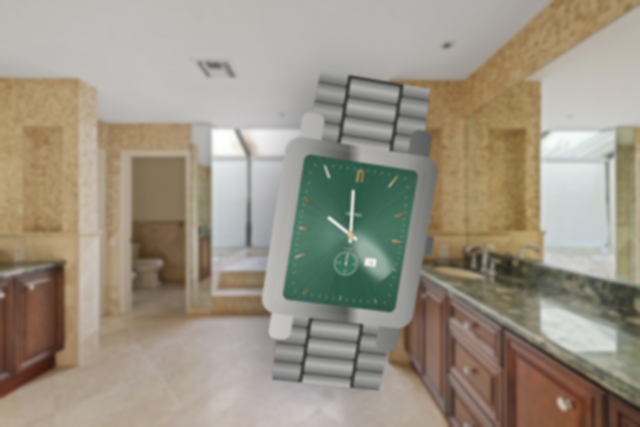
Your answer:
9:59
